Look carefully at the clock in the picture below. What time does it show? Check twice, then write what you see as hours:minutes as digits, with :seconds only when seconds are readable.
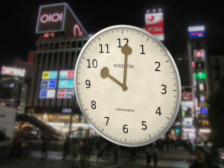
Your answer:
10:01
